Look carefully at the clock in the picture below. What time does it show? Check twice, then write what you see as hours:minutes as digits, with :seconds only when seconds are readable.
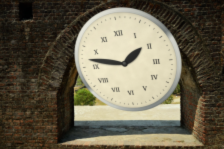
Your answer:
1:47
